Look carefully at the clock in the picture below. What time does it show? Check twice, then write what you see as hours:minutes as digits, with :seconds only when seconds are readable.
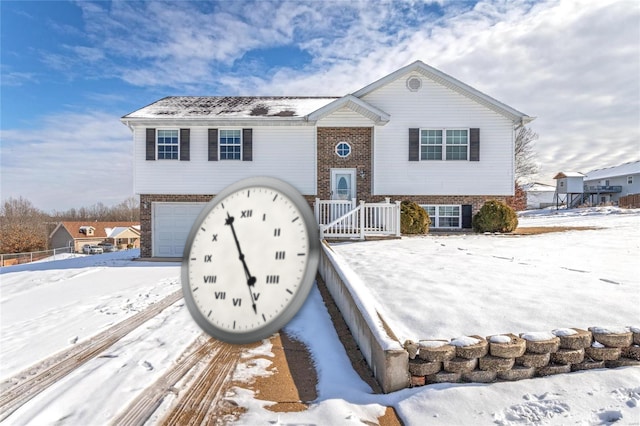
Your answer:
4:55:26
